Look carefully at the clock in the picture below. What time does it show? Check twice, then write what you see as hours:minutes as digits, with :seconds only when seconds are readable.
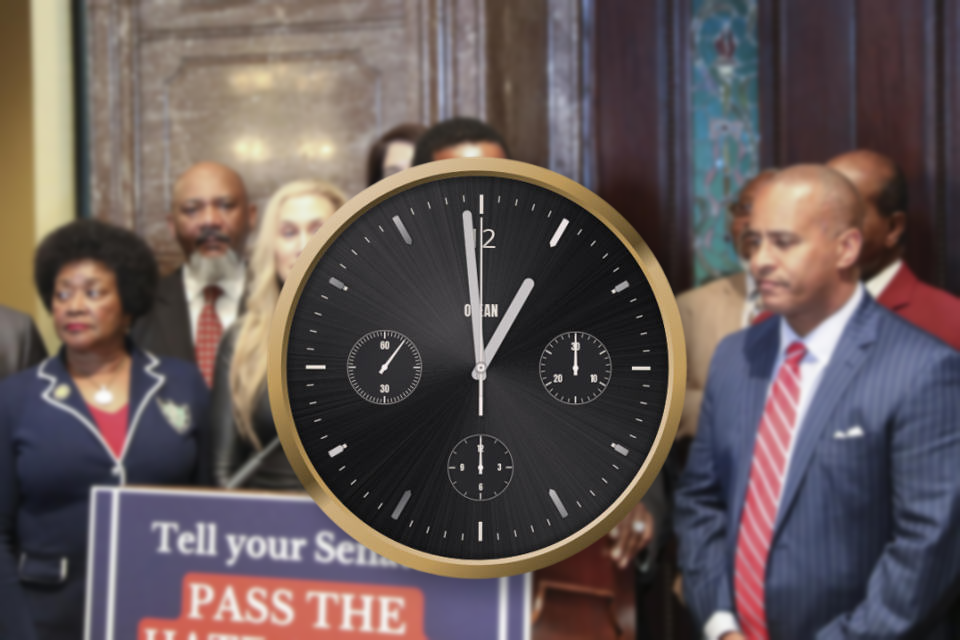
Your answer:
12:59:06
